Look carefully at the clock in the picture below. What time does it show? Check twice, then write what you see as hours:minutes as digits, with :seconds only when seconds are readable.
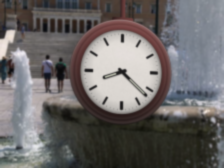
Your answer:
8:22
